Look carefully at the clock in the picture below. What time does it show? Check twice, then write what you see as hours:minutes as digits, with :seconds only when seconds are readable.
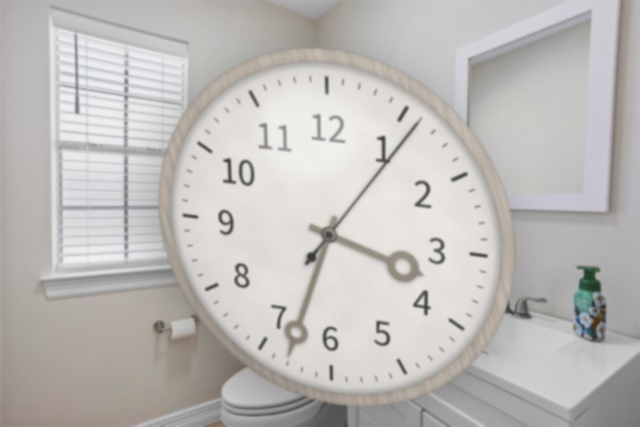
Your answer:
3:33:06
